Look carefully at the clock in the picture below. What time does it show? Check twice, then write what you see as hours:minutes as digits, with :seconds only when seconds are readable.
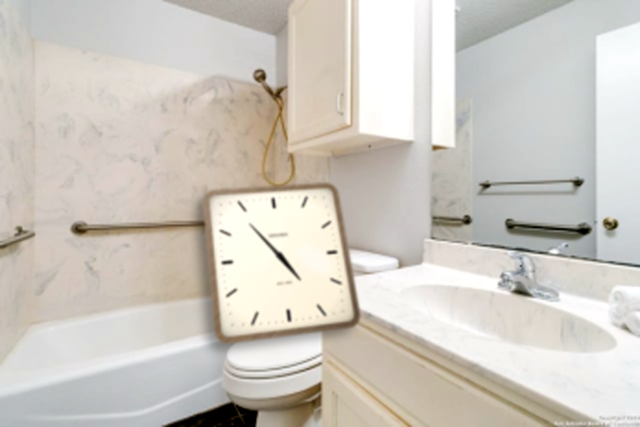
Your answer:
4:54
